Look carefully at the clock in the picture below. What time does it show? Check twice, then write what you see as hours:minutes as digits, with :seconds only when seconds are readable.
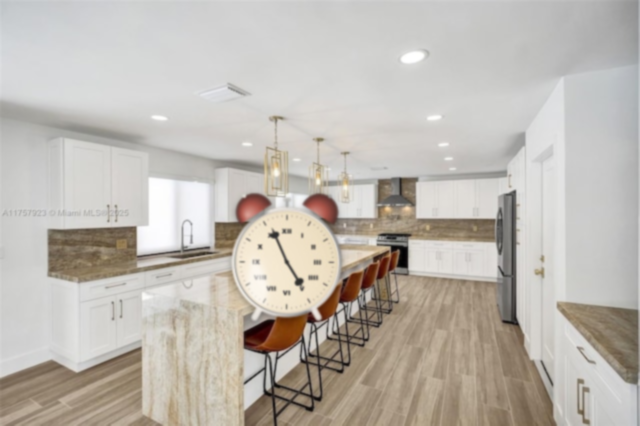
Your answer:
4:56
